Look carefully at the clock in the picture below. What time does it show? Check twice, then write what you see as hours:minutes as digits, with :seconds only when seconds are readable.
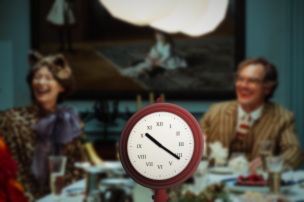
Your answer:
10:21
